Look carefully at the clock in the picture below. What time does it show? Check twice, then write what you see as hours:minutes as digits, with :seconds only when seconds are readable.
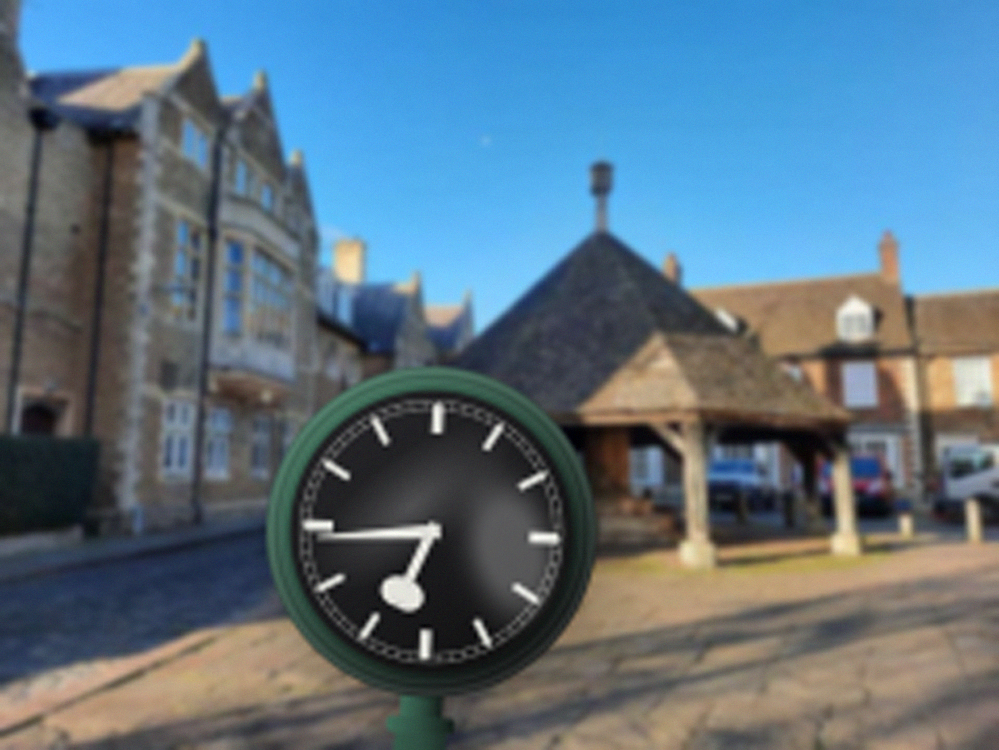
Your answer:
6:44
